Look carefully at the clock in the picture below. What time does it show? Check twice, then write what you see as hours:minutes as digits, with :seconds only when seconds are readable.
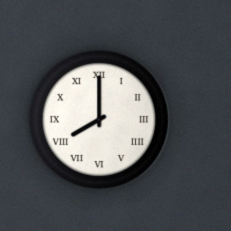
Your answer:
8:00
